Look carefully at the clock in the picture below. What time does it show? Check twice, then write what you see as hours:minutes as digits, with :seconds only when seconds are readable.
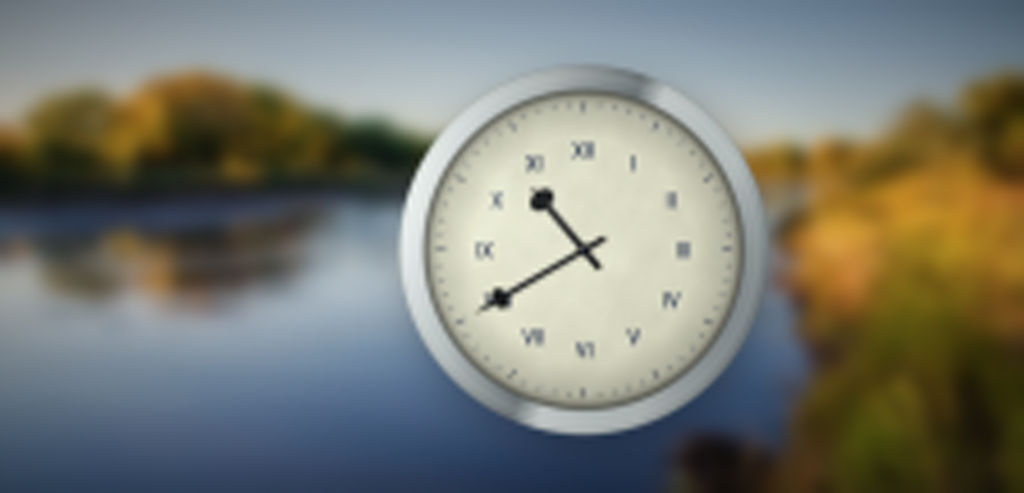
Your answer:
10:40
